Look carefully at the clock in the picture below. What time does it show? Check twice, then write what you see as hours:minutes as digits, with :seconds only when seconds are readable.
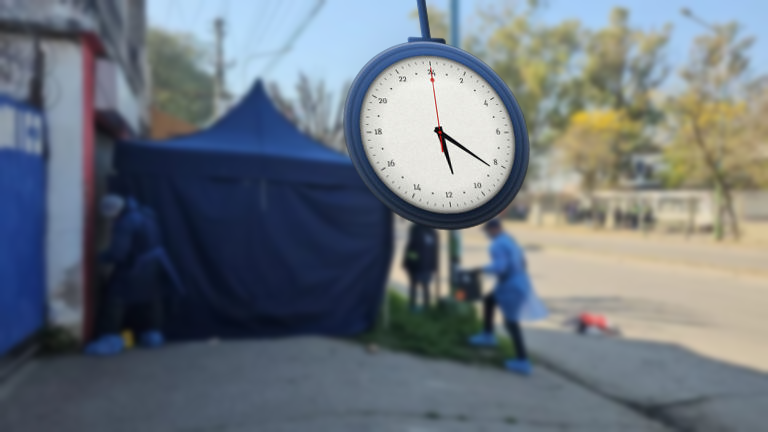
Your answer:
11:21:00
